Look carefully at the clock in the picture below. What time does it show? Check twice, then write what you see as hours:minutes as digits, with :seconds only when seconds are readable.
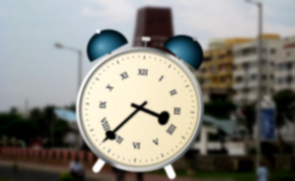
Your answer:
3:37
